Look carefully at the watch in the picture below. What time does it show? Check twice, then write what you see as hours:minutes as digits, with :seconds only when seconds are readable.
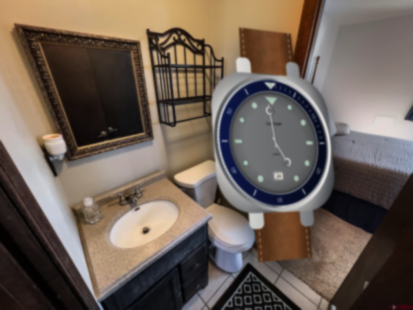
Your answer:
4:59
